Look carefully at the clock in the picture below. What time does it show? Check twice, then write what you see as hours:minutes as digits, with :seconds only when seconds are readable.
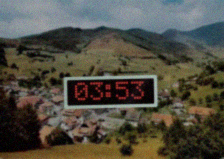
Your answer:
3:53
